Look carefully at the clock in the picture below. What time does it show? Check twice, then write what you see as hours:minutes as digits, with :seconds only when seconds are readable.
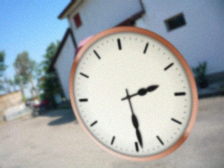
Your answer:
2:29
